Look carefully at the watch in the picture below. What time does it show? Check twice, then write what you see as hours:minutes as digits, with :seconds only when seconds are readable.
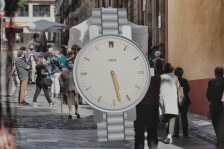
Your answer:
5:28
